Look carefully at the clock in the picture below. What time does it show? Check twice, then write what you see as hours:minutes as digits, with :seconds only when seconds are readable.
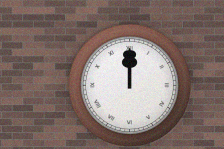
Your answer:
12:00
